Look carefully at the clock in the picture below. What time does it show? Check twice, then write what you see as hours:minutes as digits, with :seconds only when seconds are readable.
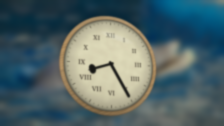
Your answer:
8:25
